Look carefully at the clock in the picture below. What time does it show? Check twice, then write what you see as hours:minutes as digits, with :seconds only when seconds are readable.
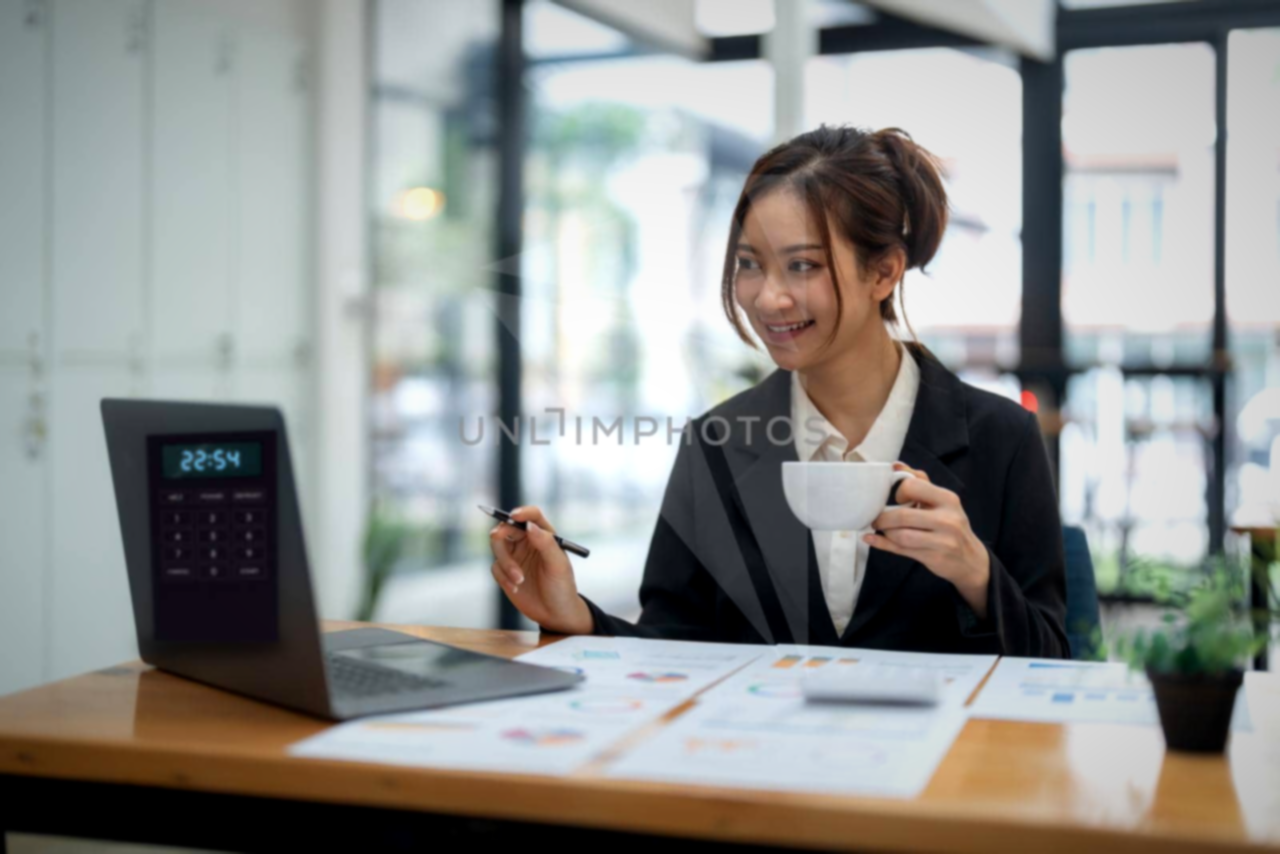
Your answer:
22:54
